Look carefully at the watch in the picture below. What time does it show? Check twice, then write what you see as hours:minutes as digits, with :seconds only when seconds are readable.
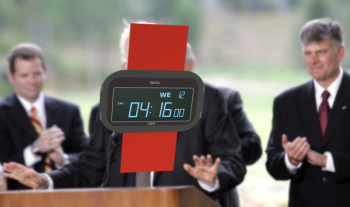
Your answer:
4:16:00
